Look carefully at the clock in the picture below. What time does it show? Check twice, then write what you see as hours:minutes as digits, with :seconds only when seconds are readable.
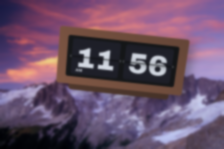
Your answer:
11:56
